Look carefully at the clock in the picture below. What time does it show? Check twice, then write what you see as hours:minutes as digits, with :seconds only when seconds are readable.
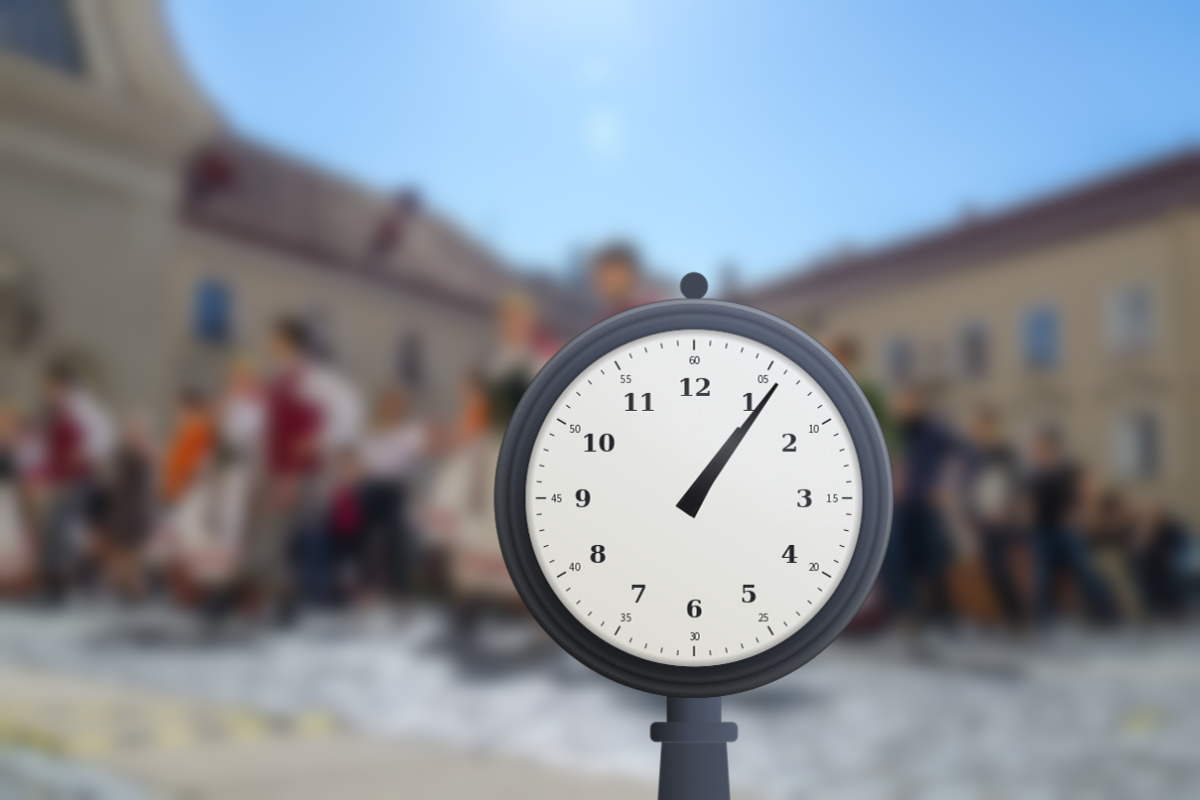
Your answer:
1:06
